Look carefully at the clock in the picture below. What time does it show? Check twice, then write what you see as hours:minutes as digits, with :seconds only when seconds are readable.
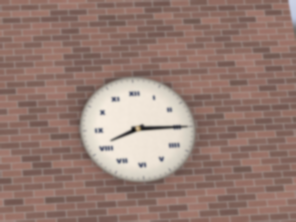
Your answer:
8:15
